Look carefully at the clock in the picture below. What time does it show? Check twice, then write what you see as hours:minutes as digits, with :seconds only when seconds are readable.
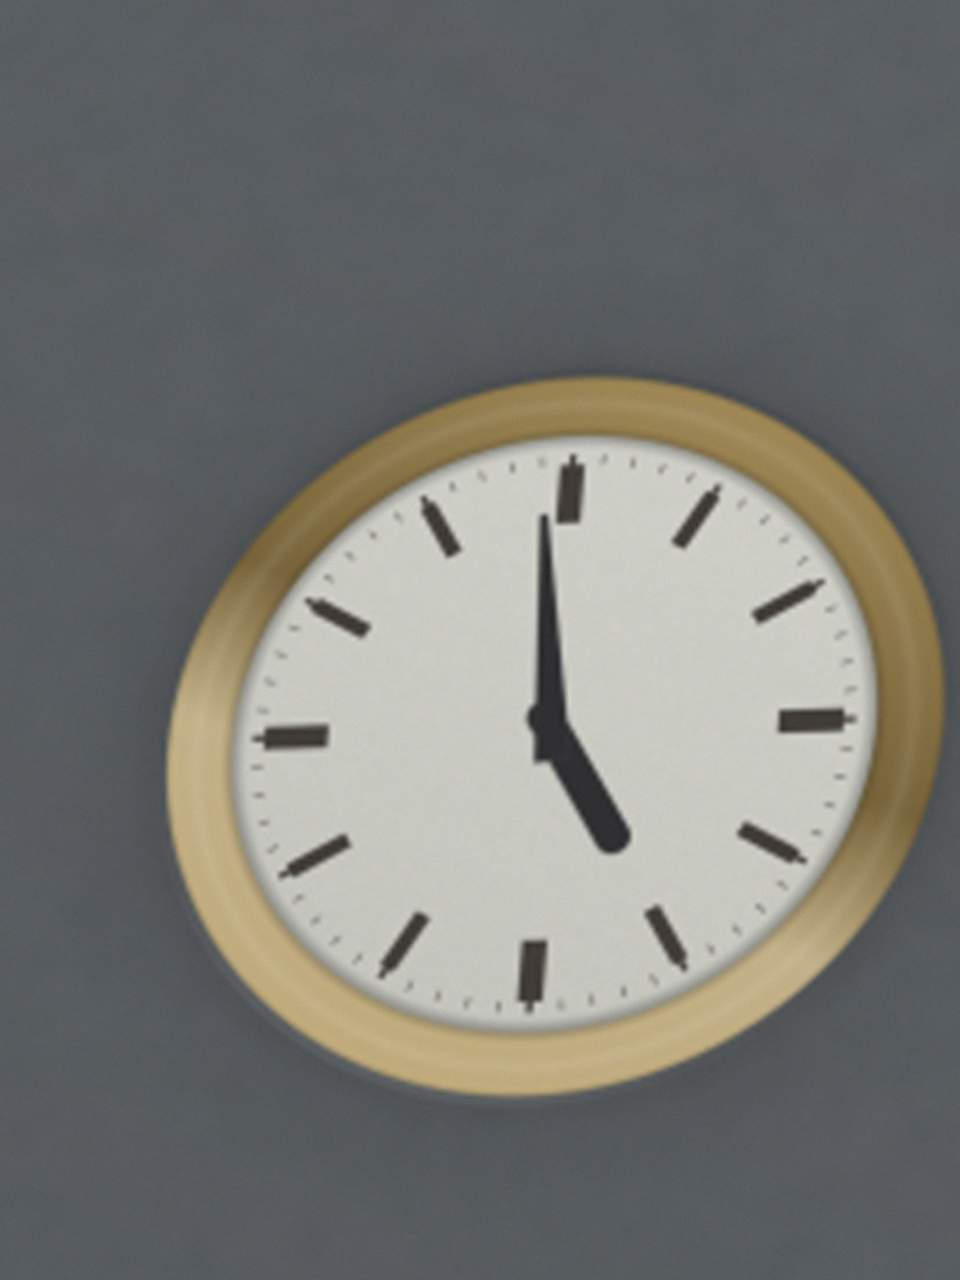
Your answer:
4:59
